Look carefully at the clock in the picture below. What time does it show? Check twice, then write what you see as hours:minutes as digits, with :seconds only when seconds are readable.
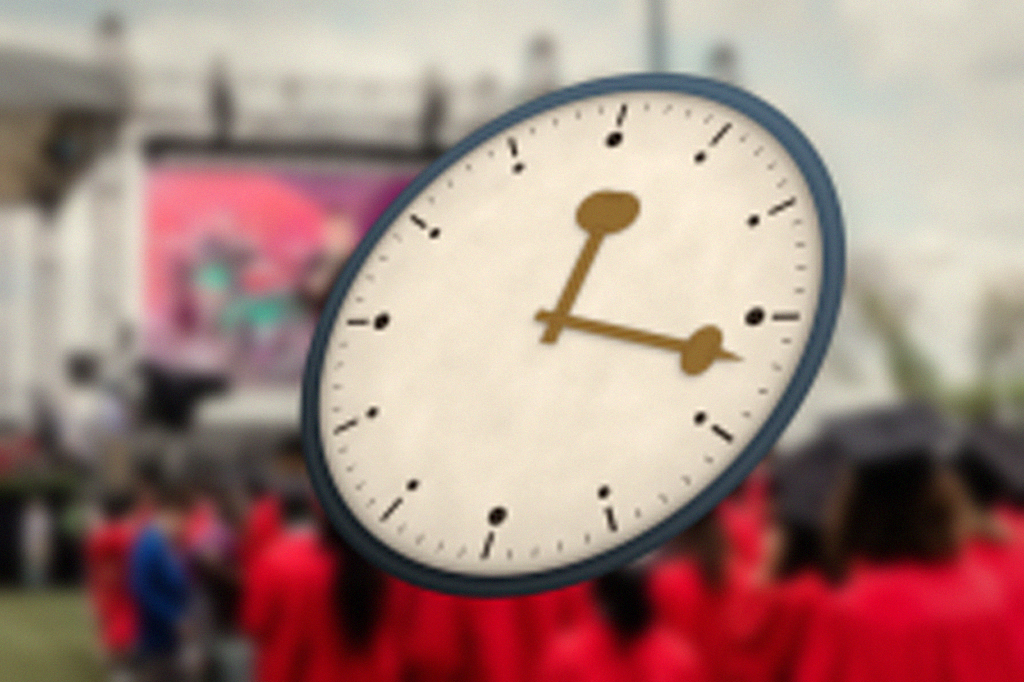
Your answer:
12:17
